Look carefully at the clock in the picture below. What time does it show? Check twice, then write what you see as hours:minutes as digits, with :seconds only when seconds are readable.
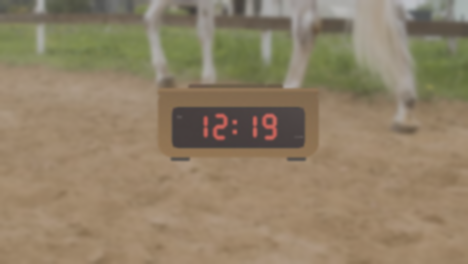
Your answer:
12:19
